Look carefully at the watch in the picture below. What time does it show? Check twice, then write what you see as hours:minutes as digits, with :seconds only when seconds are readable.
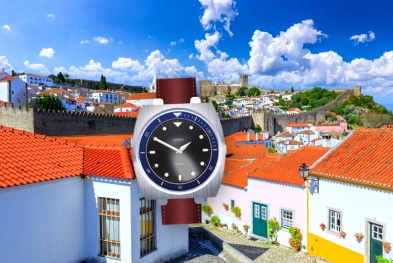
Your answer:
1:50
